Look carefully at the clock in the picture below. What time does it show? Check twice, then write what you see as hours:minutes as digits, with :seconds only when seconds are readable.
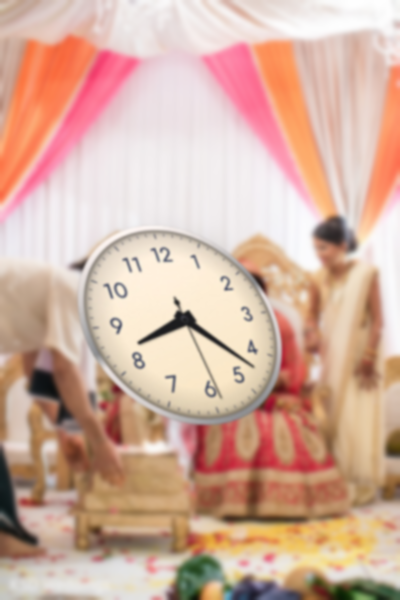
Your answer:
8:22:29
